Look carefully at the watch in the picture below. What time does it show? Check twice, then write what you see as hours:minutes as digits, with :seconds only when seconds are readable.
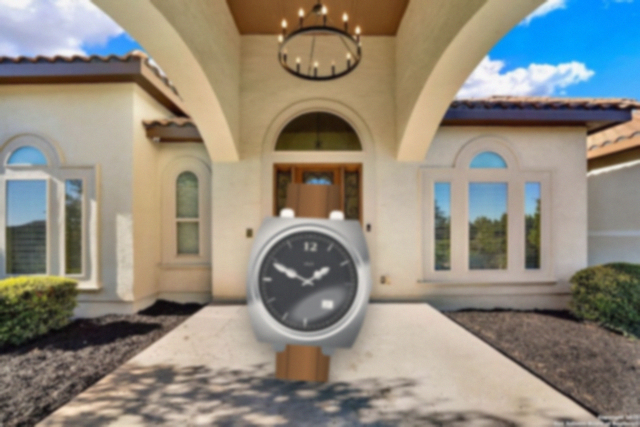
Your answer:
1:49
